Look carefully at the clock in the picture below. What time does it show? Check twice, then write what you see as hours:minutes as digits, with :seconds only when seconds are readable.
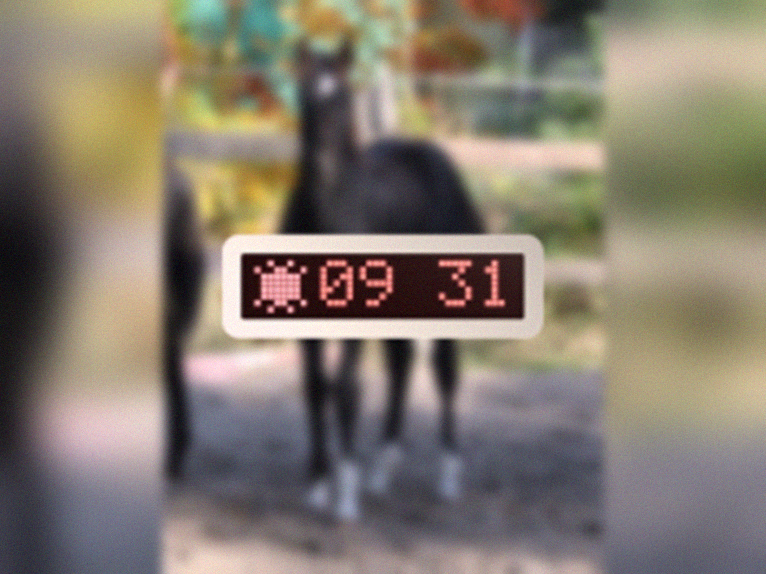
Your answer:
9:31
